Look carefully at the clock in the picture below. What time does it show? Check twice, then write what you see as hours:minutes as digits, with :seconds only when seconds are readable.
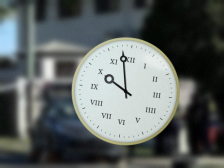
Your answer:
9:58
